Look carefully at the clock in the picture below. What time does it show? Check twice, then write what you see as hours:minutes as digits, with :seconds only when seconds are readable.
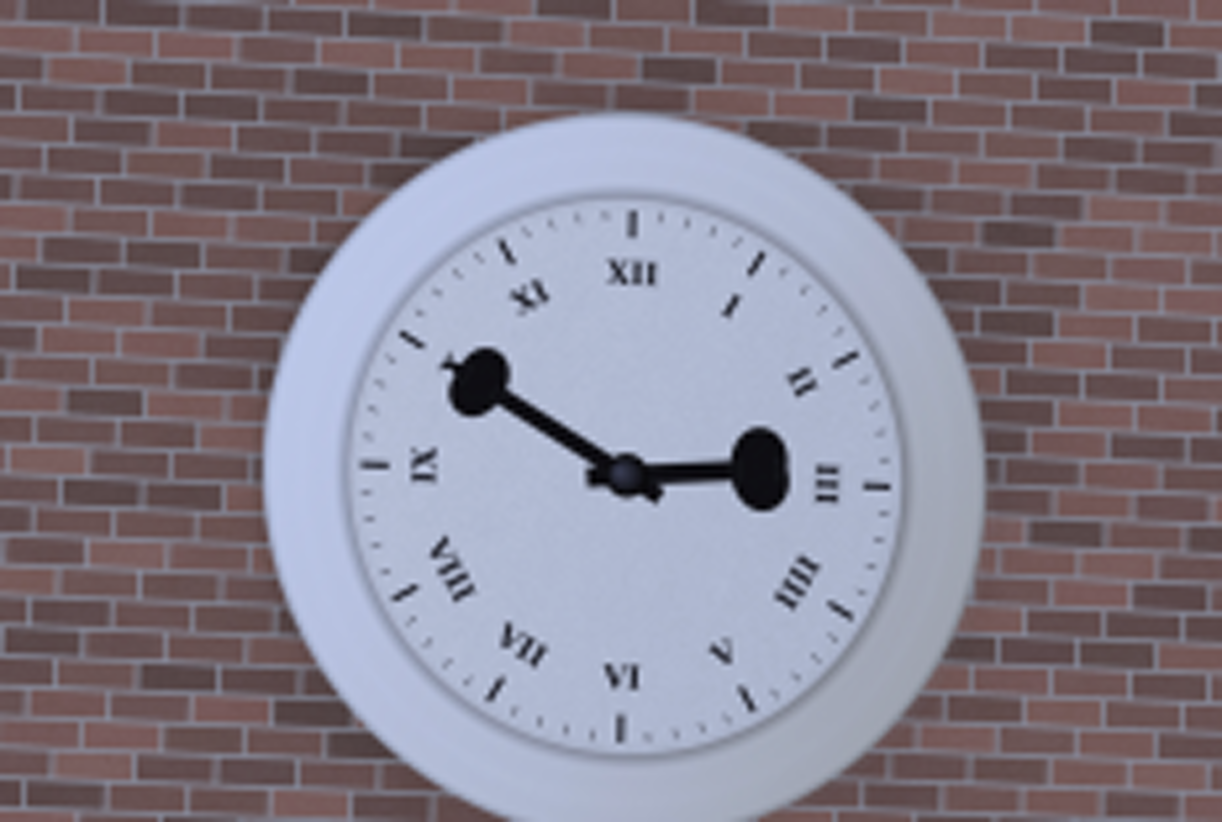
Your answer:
2:50
